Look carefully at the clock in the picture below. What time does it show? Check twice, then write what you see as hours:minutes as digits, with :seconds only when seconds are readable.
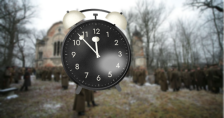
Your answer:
11:53
